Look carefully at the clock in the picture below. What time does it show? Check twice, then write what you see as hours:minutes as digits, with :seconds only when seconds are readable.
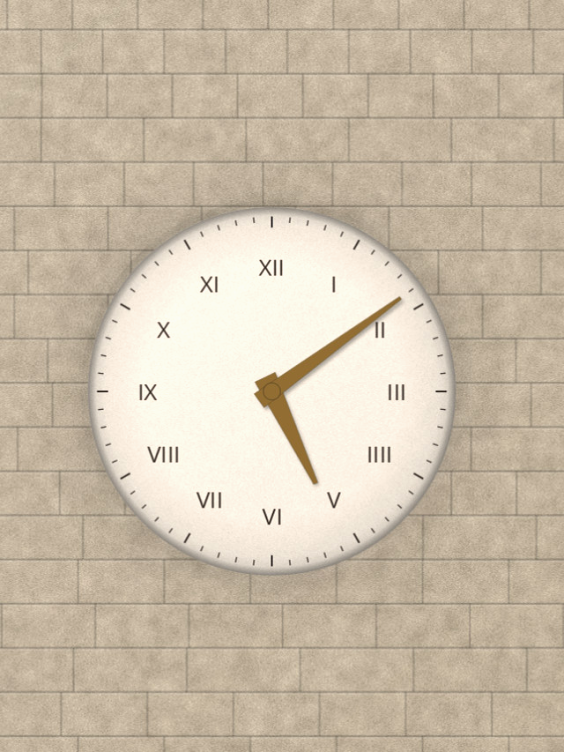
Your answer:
5:09
